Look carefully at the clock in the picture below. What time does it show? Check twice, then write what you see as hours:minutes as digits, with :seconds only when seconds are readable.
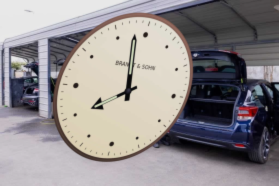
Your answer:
7:58
